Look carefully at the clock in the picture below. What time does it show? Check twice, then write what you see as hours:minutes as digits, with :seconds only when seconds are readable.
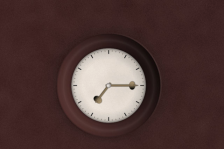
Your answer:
7:15
